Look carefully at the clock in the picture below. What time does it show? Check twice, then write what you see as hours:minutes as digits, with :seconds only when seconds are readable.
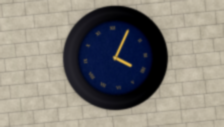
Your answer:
4:05
